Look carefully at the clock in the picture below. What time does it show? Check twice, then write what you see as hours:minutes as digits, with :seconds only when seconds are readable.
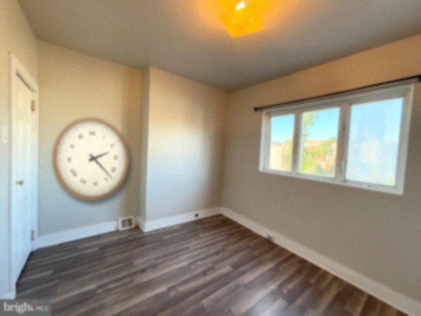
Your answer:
2:23
